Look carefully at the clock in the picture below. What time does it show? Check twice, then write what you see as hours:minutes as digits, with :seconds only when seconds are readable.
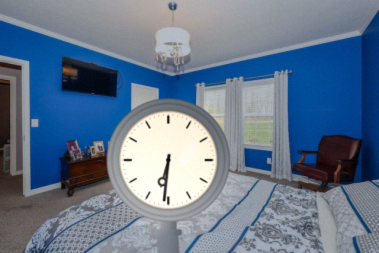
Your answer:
6:31
